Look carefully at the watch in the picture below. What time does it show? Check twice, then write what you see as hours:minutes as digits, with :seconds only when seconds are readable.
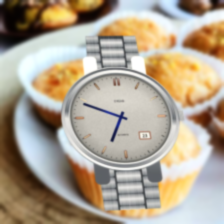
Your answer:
6:49
